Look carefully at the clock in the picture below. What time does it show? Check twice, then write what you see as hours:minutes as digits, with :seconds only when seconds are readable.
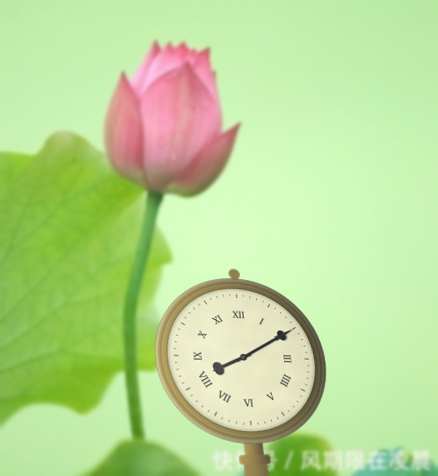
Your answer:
8:10
